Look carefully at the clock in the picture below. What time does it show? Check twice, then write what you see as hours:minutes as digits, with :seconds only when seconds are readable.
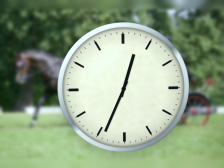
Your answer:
12:34
